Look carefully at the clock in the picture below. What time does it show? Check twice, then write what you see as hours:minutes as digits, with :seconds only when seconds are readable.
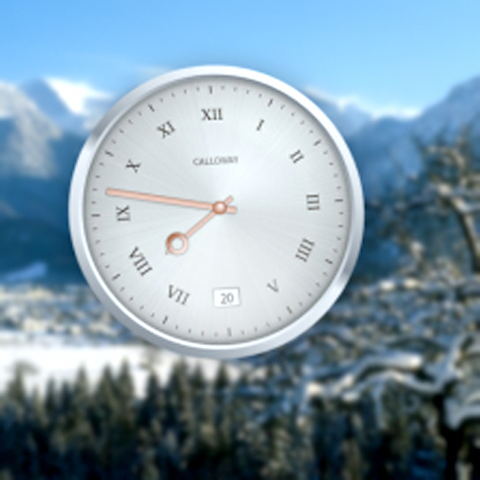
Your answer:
7:47
